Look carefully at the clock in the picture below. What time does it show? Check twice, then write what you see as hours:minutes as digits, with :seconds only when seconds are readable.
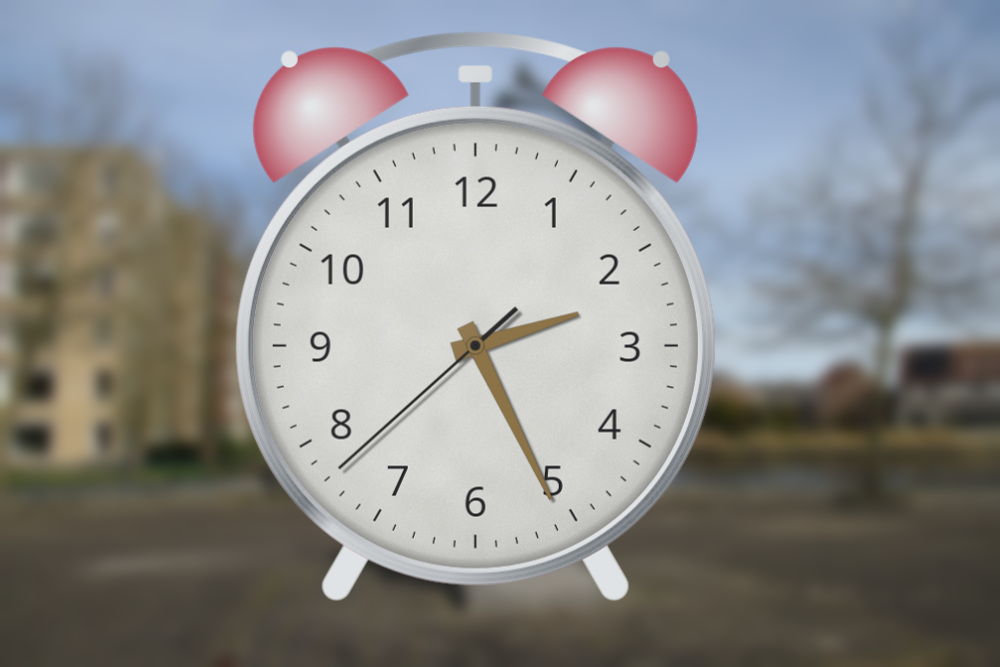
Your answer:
2:25:38
